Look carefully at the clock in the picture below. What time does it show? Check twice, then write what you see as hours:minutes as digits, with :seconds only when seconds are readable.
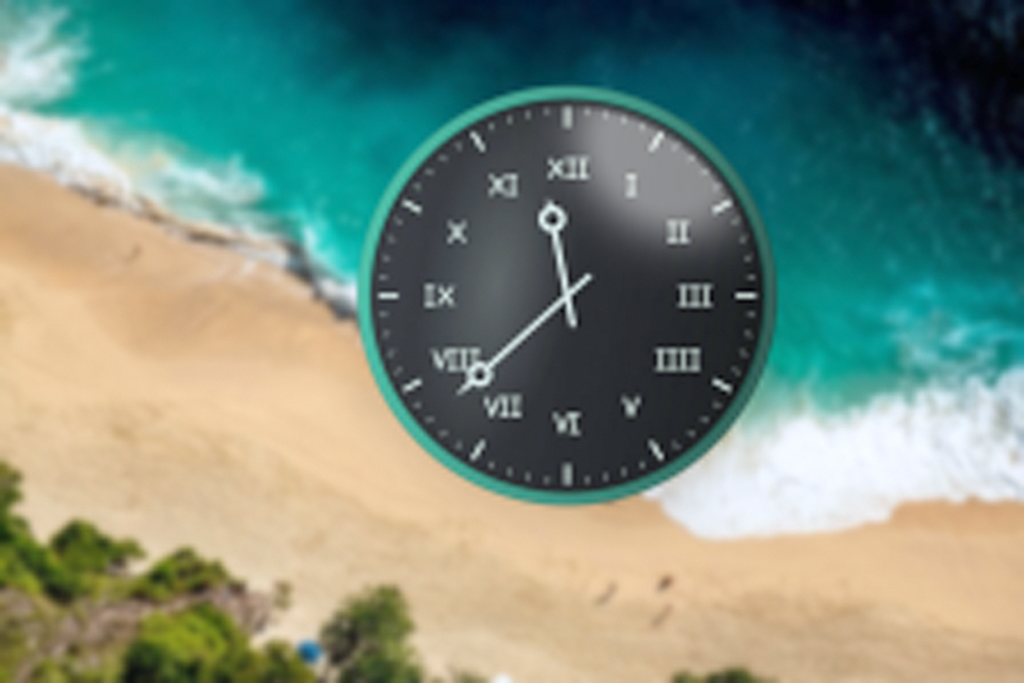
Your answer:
11:38
